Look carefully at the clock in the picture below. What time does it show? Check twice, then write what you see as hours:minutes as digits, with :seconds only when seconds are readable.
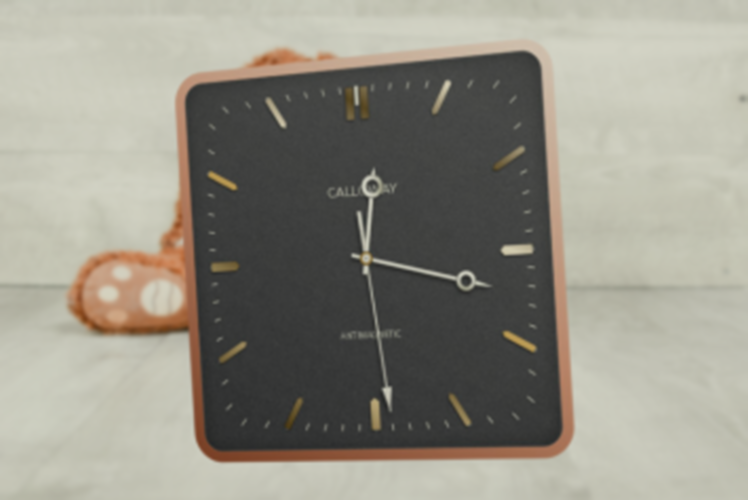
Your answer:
12:17:29
